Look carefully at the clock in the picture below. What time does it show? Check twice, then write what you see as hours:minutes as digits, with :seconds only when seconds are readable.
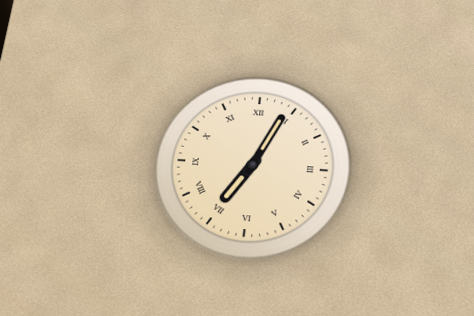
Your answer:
7:04
